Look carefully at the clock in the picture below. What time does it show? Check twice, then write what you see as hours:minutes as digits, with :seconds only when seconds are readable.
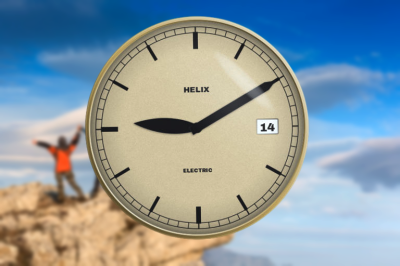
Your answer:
9:10
